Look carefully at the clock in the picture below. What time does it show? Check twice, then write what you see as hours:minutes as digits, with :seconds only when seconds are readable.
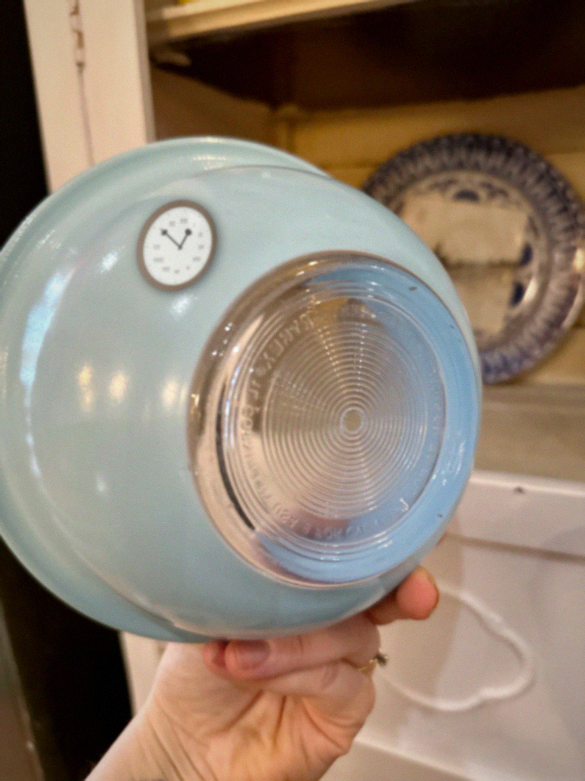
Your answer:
12:51
